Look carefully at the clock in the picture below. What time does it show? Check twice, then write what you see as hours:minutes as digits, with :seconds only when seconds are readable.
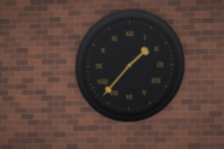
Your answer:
1:37
